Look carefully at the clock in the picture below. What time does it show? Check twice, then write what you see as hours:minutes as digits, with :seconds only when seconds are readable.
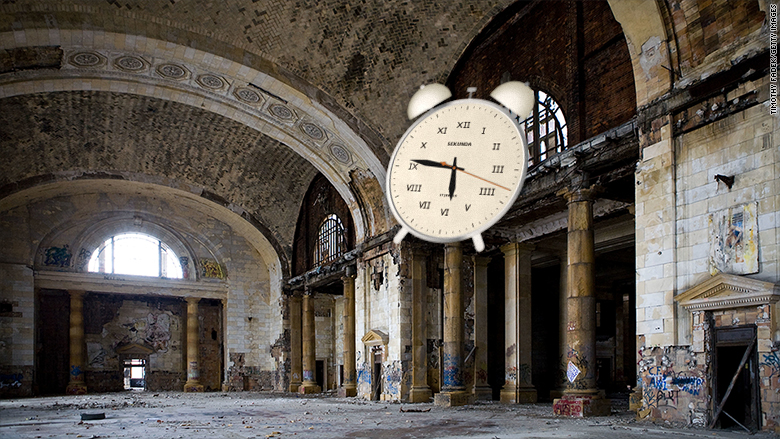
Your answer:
5:46:18
